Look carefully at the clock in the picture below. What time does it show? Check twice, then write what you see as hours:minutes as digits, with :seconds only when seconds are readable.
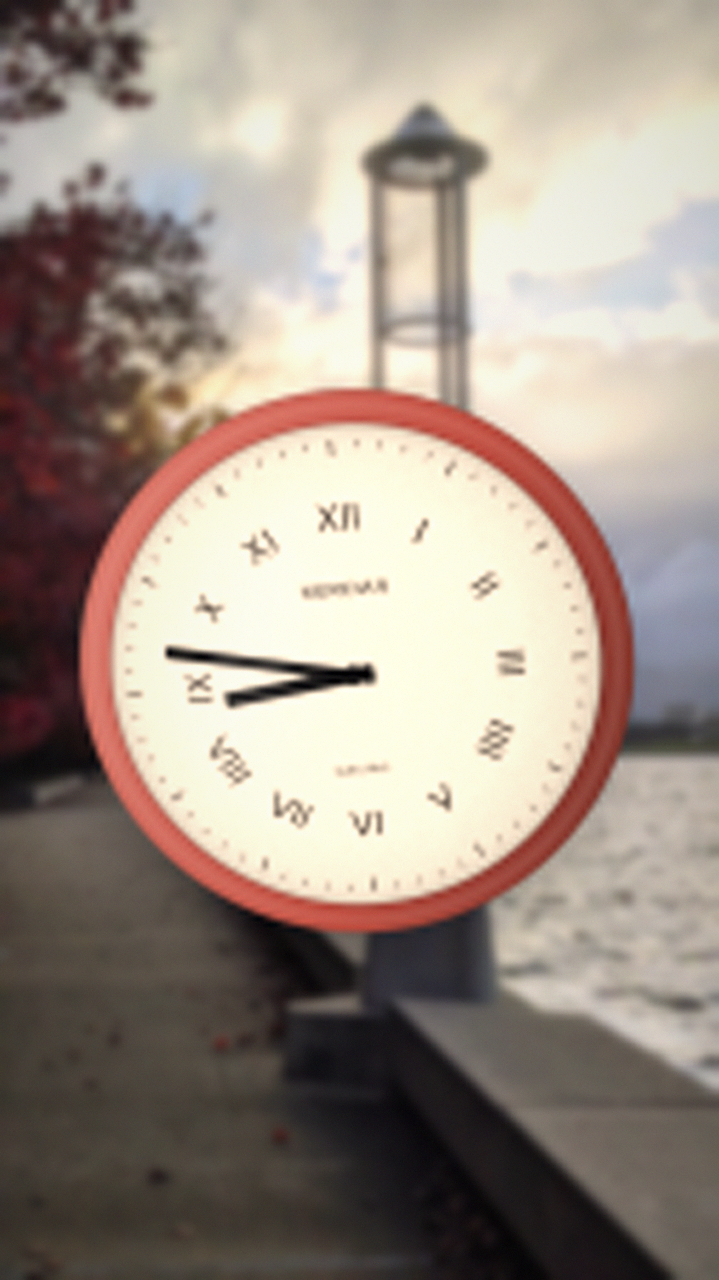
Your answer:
8:47
